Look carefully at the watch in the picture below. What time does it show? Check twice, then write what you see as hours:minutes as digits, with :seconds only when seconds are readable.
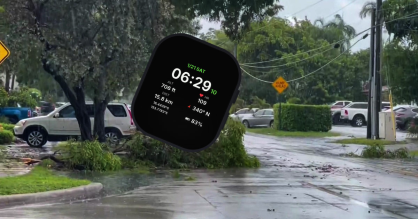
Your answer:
6:29
